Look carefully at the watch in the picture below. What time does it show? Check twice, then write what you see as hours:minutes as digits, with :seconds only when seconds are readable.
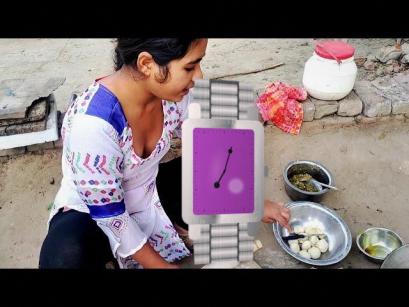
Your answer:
7:03
